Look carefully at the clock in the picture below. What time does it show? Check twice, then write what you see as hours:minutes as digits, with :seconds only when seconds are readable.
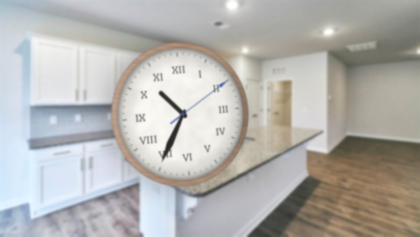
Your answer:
10:35:10
